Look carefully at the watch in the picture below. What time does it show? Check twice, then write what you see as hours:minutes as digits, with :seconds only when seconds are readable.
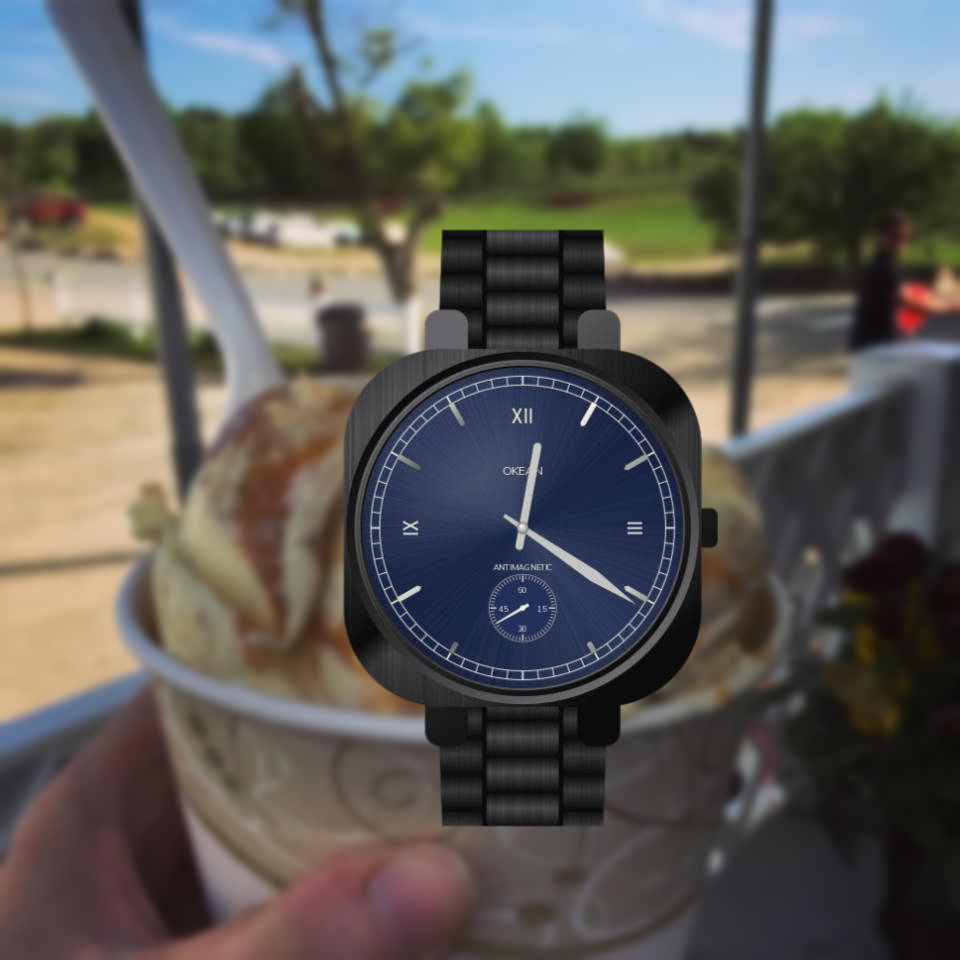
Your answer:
12:20:40
